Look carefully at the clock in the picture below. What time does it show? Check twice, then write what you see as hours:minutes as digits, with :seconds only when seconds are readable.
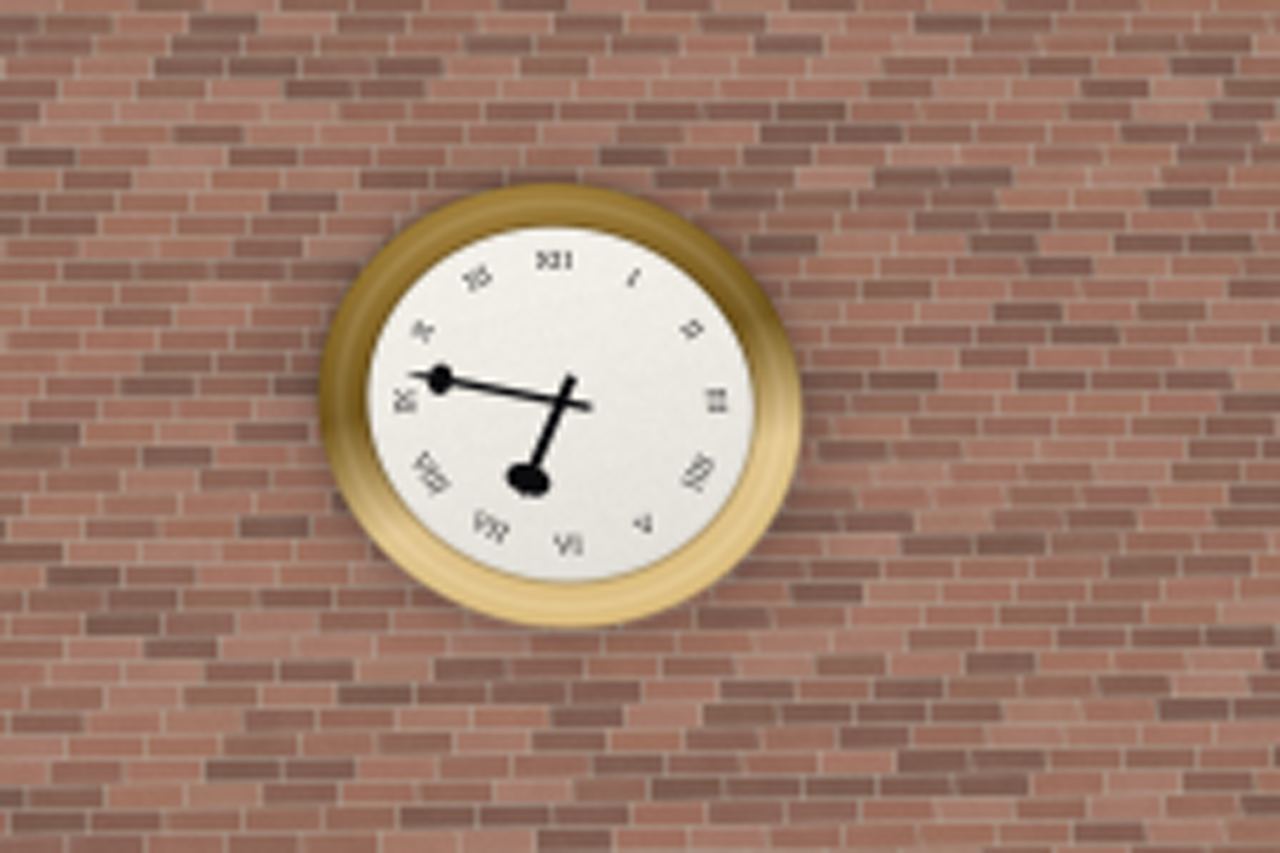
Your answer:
6:47
